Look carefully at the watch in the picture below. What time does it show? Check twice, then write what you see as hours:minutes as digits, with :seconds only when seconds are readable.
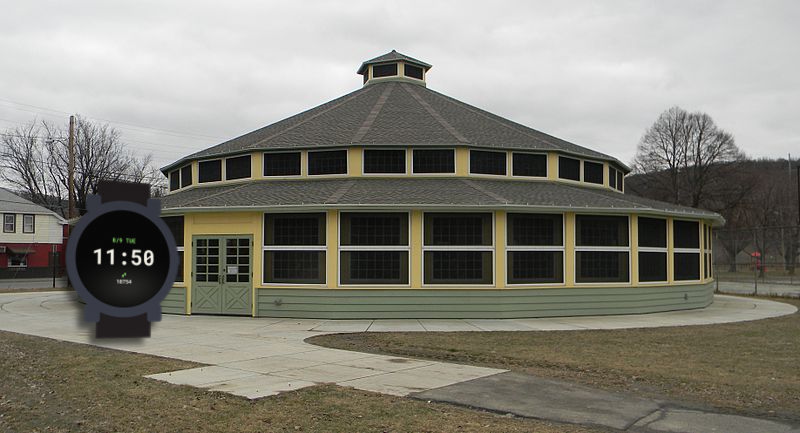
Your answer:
11:50
